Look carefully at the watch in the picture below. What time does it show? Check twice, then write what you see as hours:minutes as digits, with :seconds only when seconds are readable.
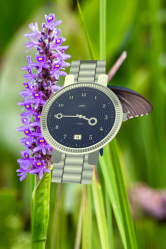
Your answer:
3:45
